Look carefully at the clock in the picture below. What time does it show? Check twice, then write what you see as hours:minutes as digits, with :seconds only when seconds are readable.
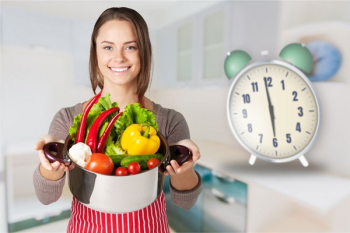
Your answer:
5:59
